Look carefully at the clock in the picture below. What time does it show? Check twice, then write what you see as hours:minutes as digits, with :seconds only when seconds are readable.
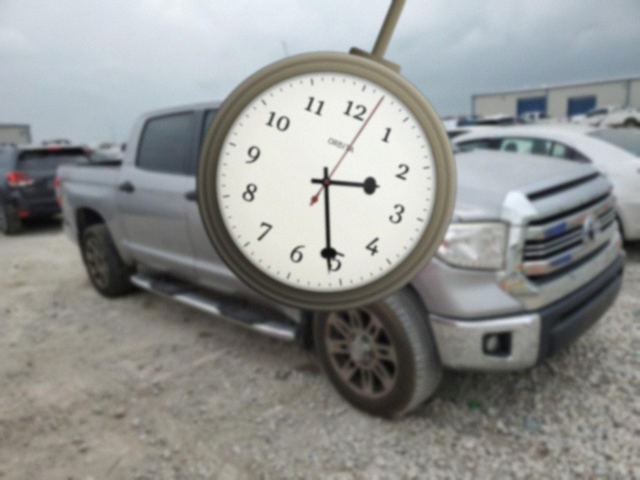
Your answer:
2:26:02
